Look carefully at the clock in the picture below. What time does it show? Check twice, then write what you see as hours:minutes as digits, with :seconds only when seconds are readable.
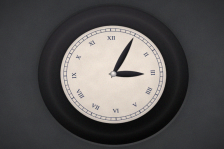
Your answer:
3:05
